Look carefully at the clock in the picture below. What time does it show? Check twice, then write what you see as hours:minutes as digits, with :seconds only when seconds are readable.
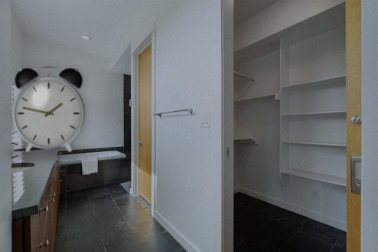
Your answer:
1:47
